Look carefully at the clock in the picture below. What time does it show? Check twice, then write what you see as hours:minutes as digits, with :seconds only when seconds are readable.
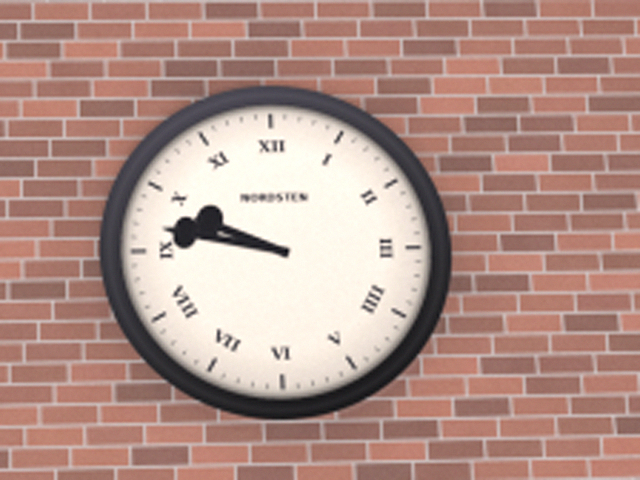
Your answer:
9:47
